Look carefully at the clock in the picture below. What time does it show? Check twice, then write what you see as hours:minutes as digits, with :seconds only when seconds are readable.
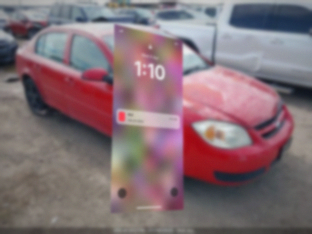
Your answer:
1:10
